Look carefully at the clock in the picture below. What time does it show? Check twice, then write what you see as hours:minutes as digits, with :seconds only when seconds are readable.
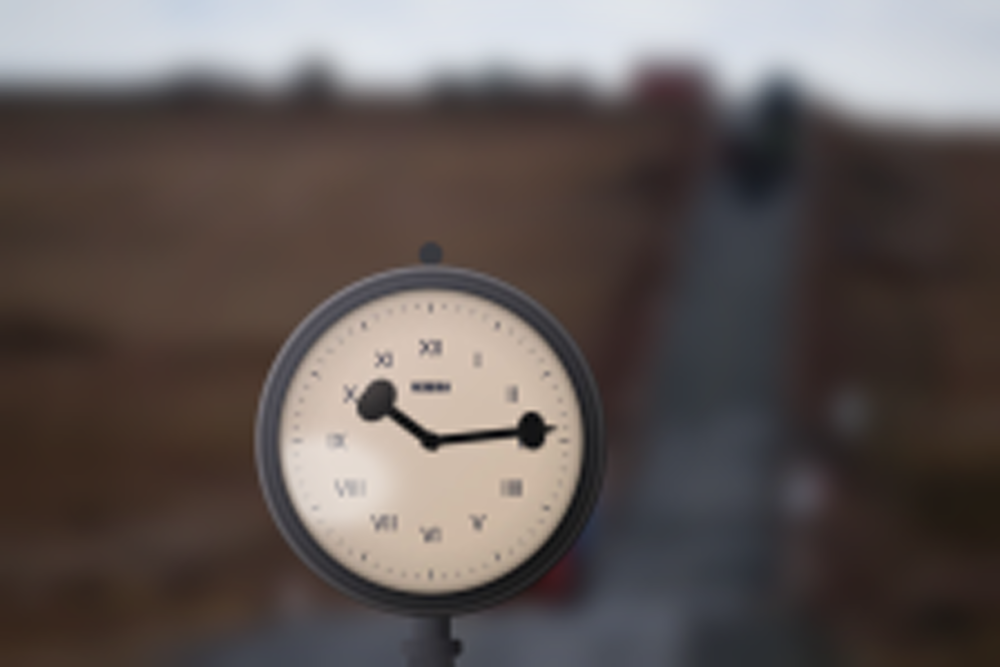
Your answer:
10:14
